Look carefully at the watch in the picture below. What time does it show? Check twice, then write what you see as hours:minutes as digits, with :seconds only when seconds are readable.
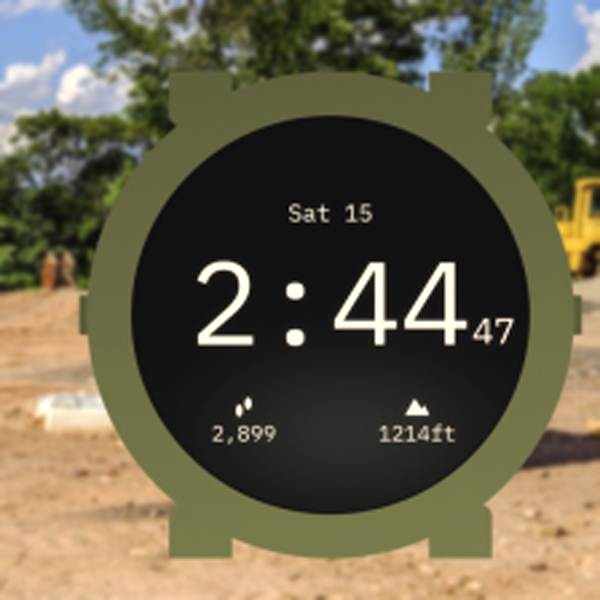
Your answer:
2:44:47
